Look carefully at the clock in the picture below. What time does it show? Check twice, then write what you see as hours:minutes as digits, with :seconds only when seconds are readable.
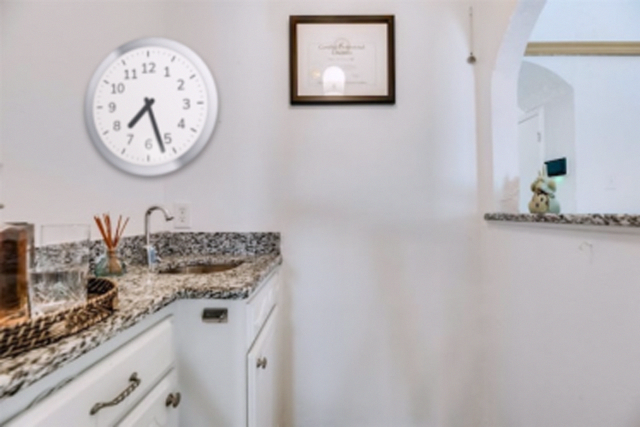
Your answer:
7:27
